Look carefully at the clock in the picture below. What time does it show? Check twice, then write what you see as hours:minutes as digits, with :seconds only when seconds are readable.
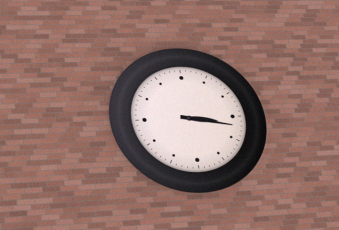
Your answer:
3:17
